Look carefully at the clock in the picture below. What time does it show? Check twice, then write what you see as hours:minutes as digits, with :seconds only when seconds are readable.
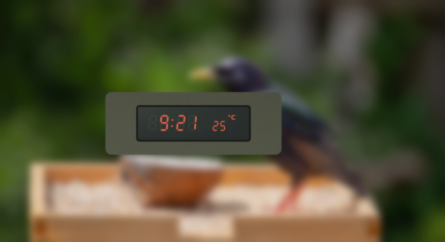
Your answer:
9:21
